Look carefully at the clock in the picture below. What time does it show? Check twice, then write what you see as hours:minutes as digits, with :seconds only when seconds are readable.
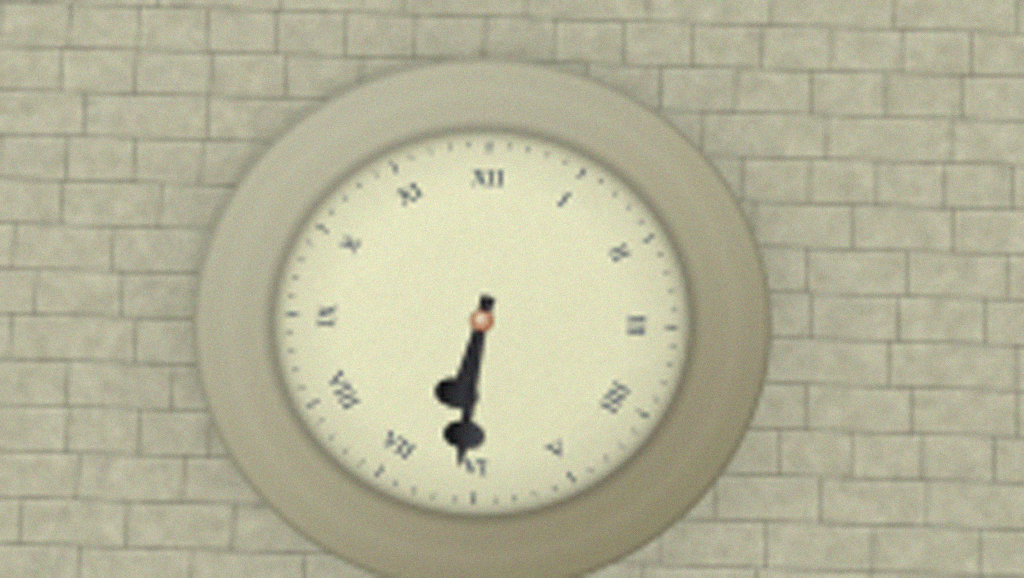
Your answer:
6:31
